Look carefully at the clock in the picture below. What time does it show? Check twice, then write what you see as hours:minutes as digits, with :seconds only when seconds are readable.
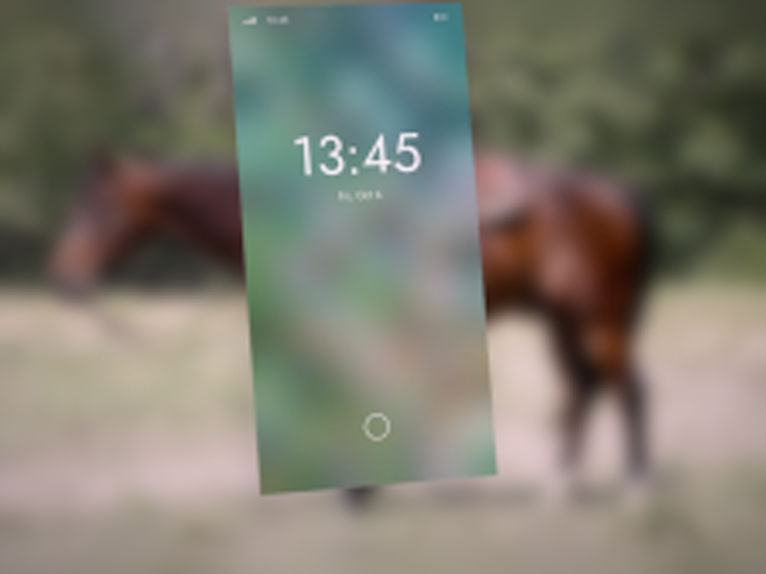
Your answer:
13:45
